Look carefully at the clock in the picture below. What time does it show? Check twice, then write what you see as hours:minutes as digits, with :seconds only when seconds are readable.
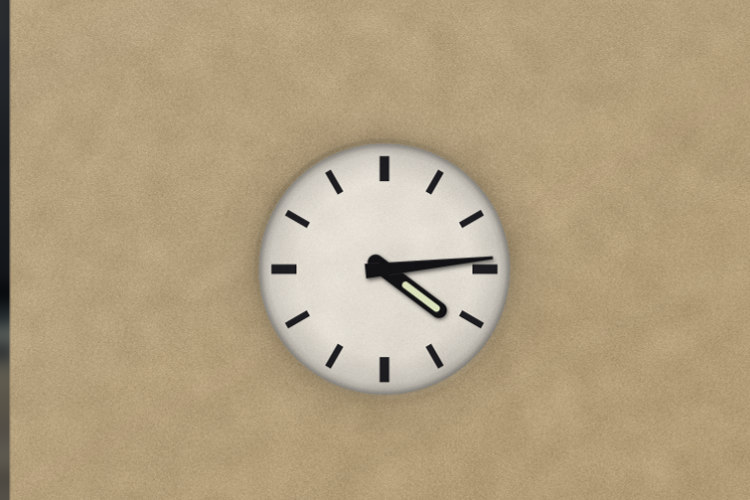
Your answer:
4:14
